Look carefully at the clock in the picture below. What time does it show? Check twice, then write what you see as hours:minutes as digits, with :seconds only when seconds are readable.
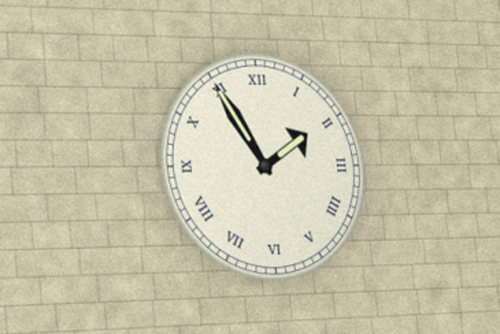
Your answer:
1:55
